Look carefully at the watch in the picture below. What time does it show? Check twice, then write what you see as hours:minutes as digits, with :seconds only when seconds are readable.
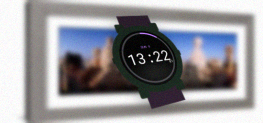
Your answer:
13:22
